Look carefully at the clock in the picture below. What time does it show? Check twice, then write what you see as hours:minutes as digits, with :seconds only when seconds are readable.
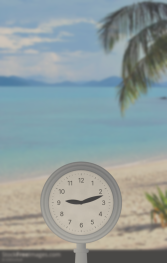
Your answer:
9:12
